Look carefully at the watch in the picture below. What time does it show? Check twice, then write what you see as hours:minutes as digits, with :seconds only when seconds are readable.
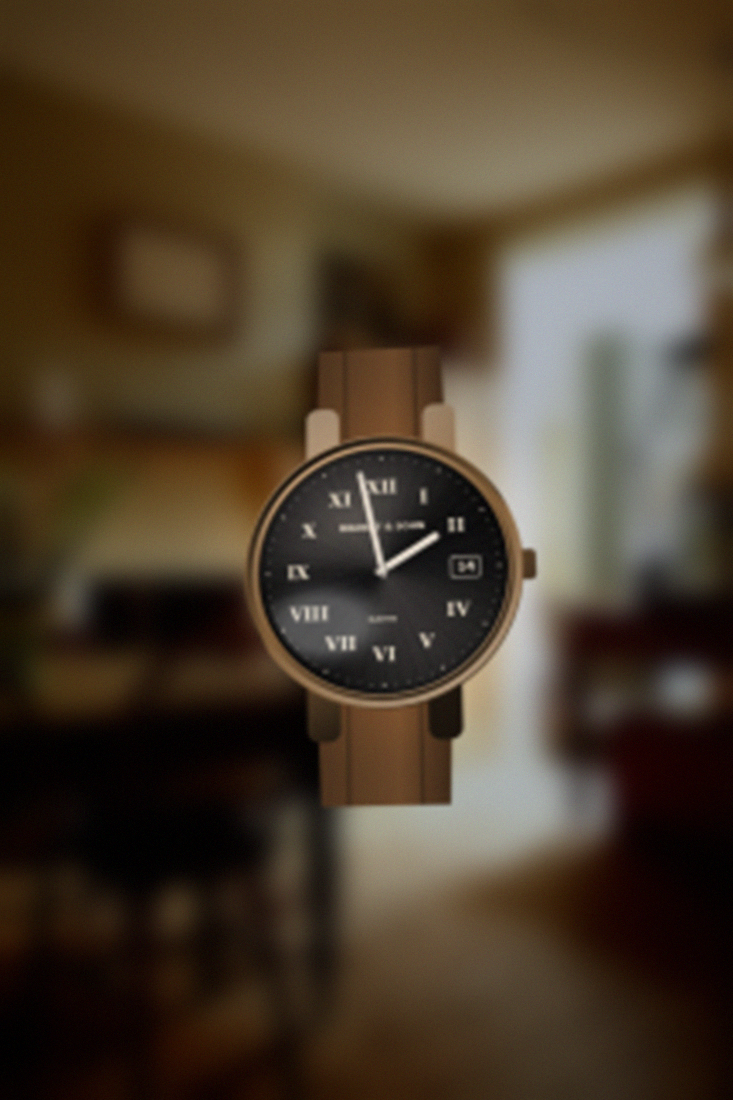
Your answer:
1:58
